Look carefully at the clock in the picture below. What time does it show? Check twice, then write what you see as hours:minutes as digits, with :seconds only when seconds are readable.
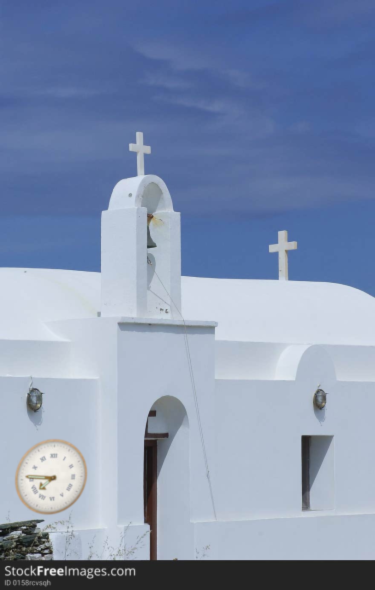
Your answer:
7:46
